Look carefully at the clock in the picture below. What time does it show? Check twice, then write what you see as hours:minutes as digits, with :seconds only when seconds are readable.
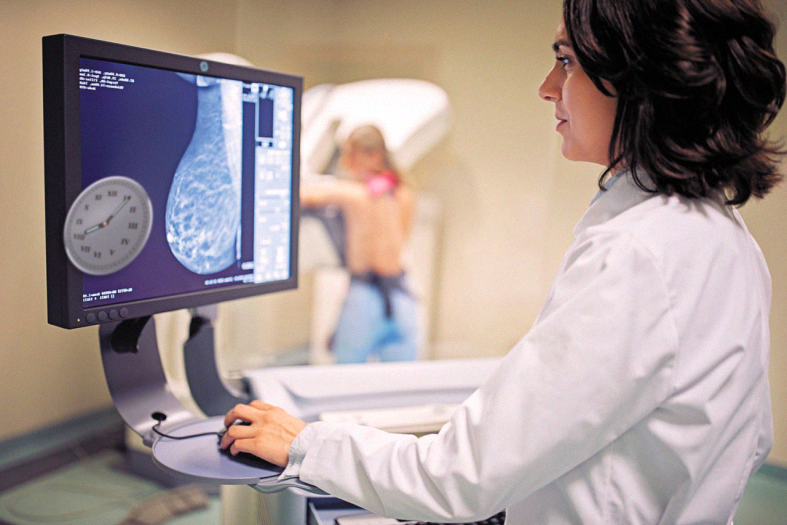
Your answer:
8:06
